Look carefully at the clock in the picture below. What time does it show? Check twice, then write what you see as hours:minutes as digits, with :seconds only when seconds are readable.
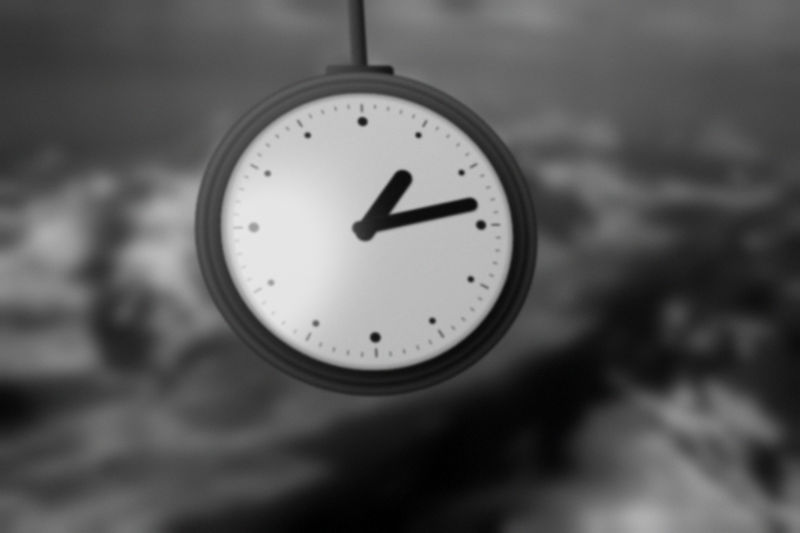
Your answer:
1:13
